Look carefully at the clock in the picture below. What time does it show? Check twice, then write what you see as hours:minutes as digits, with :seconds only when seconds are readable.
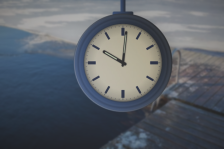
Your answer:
10:01
